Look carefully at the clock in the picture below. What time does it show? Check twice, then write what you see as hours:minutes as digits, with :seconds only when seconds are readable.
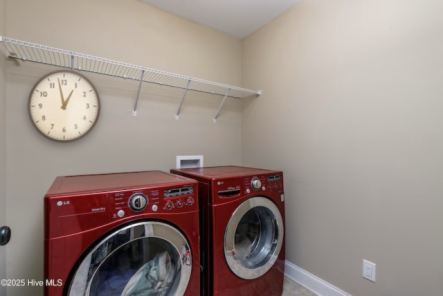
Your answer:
12:58
